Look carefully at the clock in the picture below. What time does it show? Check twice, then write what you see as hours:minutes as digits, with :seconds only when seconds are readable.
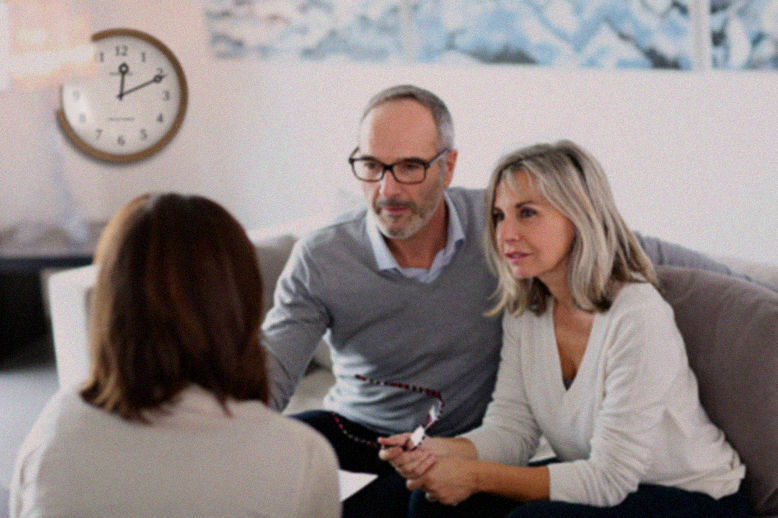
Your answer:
12:11
